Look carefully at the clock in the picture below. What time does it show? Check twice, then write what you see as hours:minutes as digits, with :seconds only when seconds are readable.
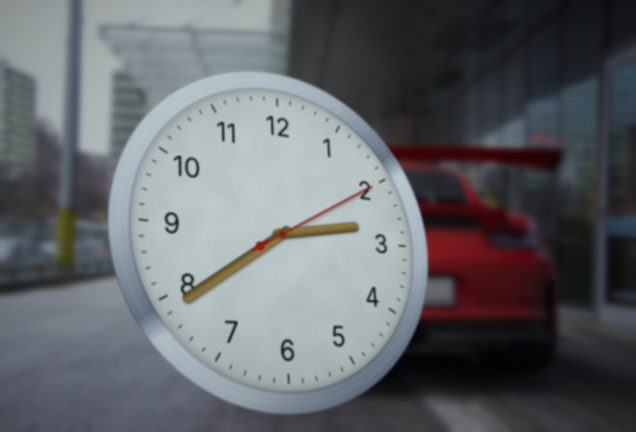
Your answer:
2:39:10
